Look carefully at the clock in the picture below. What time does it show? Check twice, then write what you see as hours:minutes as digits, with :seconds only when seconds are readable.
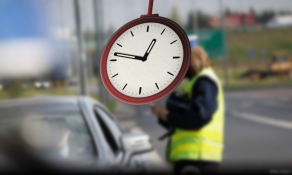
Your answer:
12:47
